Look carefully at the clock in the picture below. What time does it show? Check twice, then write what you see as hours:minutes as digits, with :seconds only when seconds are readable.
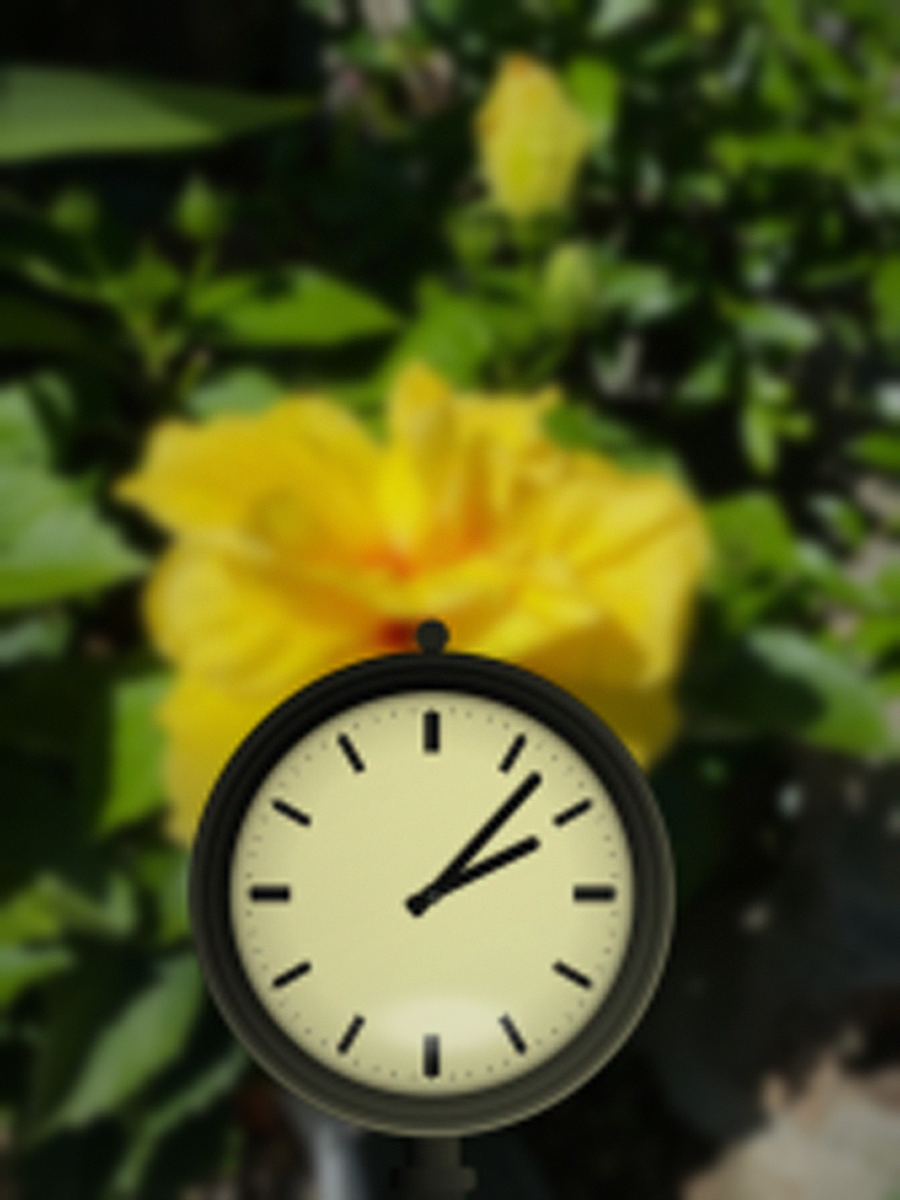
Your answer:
2:07
